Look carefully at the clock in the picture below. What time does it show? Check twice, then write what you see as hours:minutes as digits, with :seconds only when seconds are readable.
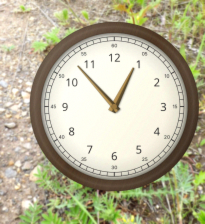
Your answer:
12:53
